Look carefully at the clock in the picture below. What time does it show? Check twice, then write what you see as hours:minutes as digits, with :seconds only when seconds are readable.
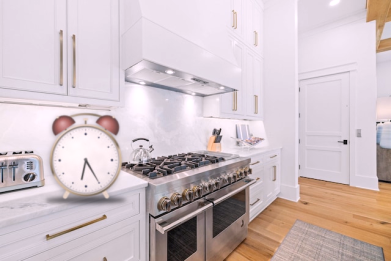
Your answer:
6:25
